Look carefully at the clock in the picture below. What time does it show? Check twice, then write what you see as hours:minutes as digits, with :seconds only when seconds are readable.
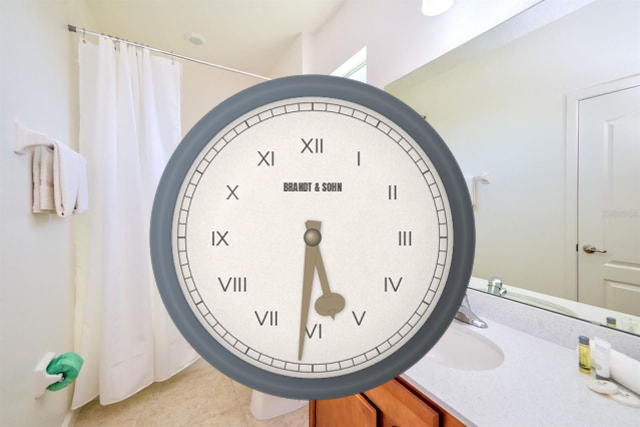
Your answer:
5:31
